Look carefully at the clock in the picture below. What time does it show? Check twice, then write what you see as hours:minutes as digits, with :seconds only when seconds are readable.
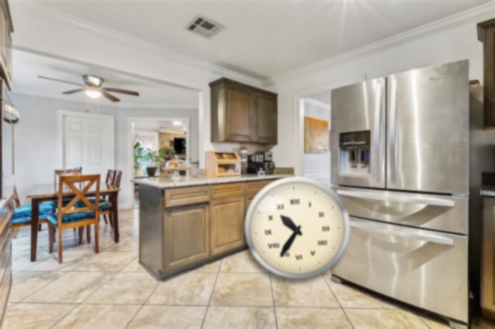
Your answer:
10:36
